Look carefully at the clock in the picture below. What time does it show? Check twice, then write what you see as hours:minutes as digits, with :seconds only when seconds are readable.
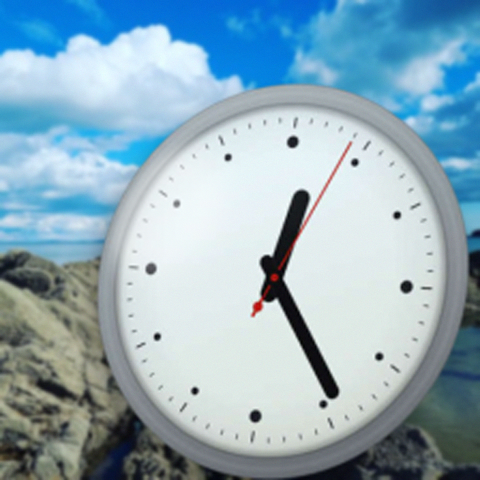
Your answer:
12:24:04
